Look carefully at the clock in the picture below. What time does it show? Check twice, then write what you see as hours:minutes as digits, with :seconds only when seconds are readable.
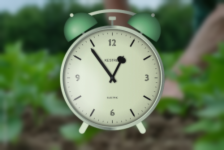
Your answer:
12:54
